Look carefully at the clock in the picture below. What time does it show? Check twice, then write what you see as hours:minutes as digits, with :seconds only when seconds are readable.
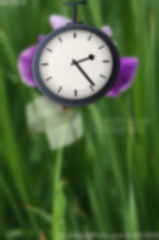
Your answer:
2:24
